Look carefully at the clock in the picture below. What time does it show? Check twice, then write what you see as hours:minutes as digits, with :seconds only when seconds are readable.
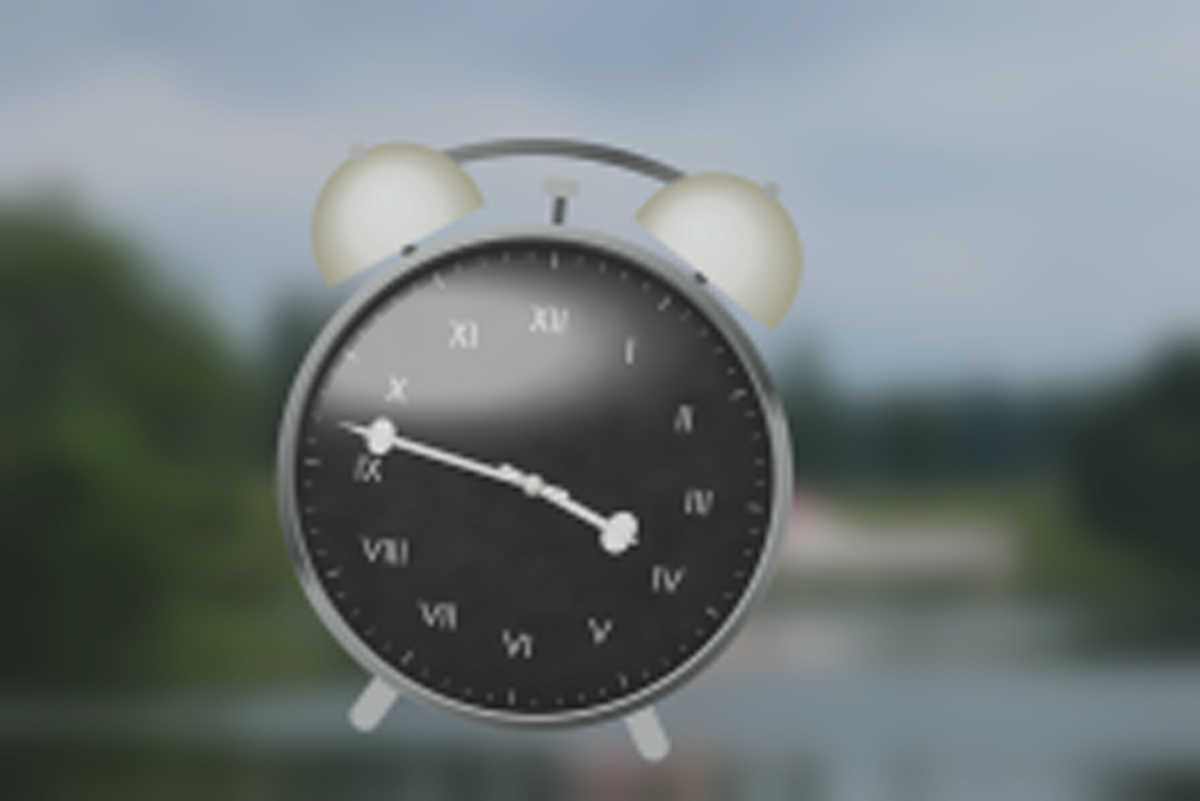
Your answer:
3:47
